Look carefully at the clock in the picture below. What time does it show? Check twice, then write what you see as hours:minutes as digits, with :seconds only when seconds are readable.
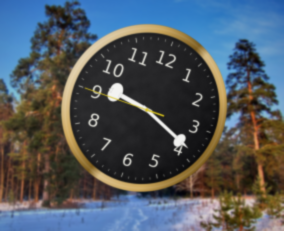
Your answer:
9:18:45
